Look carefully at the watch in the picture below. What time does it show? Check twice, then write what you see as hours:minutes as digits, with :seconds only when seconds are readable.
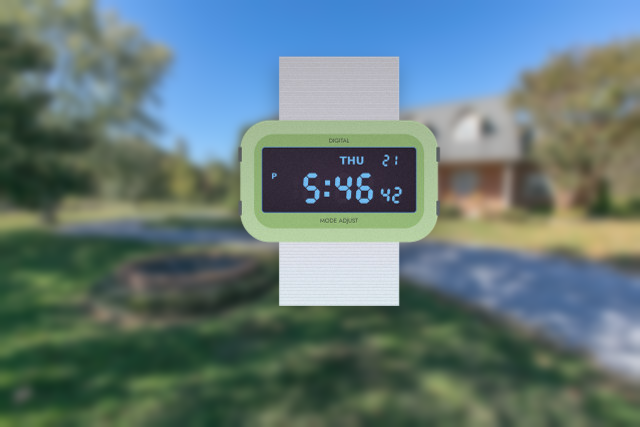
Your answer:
5:46:42
